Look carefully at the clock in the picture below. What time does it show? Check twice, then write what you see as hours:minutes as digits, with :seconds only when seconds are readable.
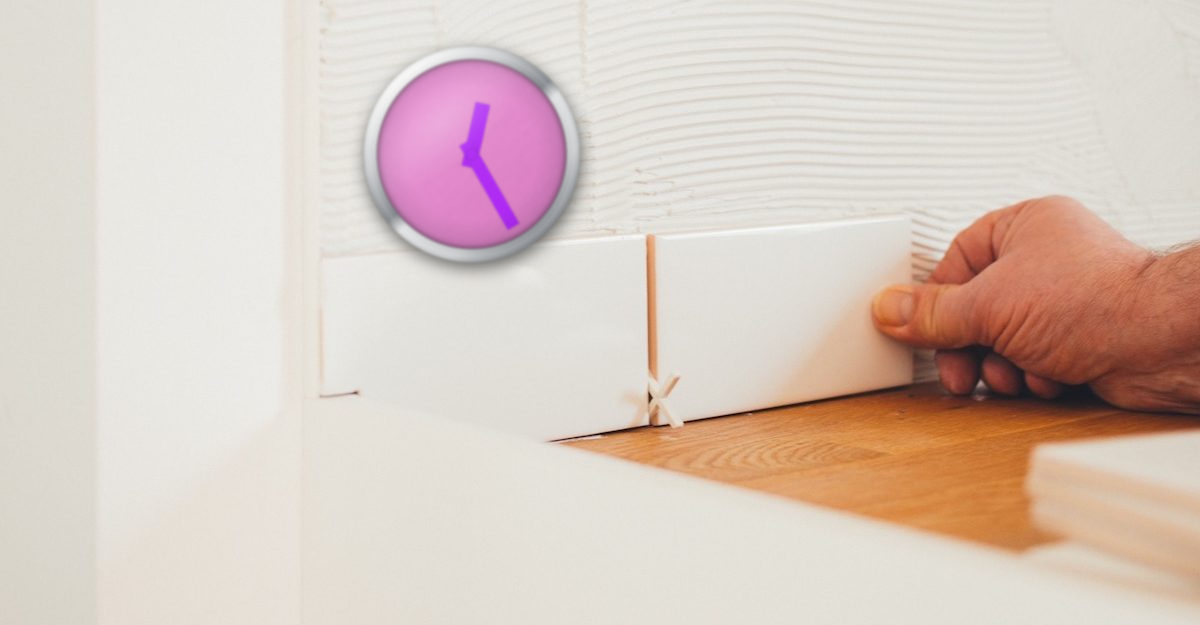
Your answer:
12:25
